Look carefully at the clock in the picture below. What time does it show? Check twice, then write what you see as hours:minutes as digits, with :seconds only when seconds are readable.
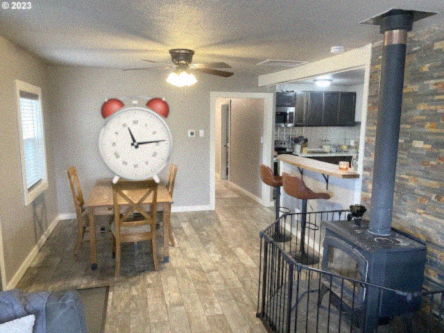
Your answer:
11:14
